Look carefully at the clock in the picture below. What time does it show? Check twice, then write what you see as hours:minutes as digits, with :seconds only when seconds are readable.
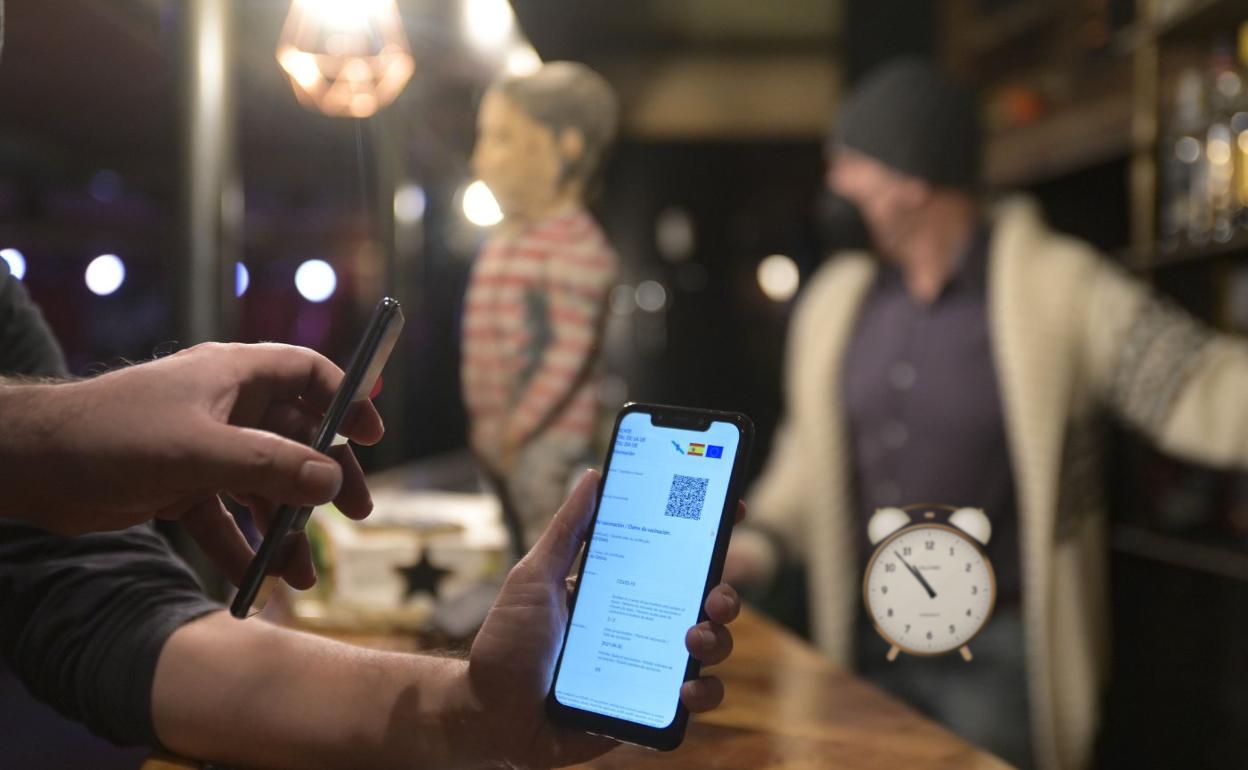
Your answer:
10:53
